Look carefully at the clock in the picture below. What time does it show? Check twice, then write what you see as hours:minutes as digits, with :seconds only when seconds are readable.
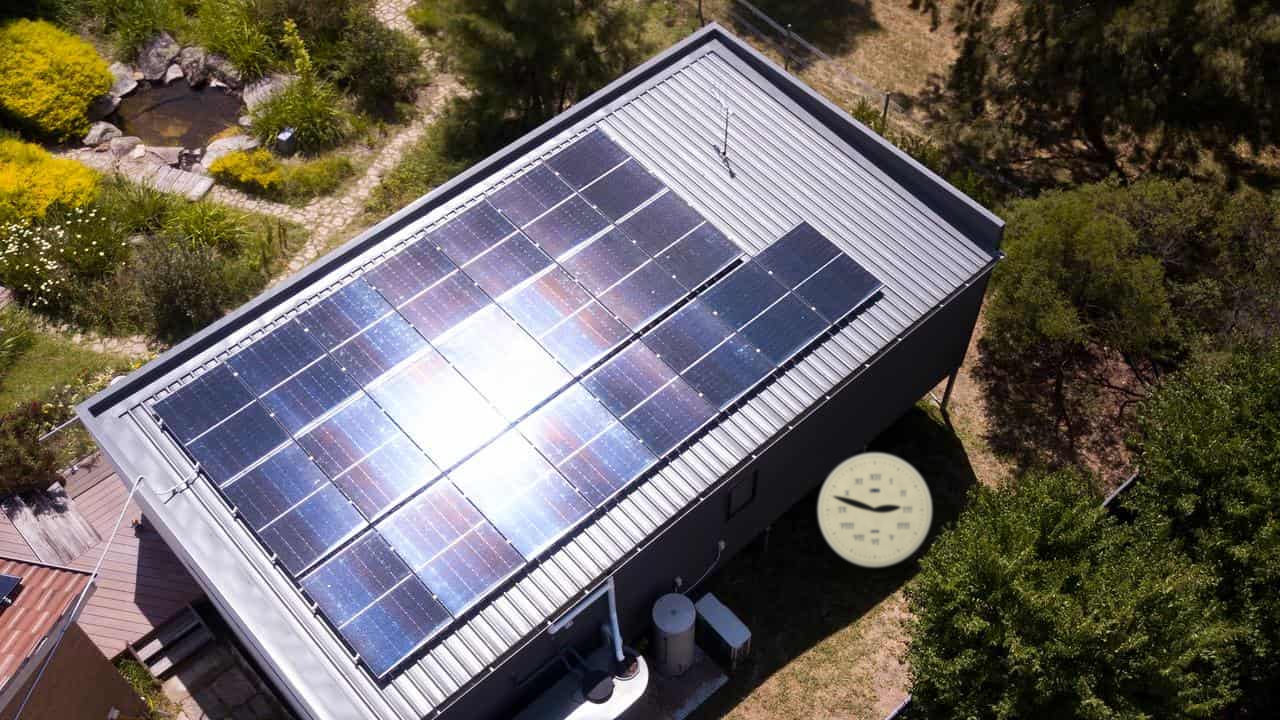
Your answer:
2:48
